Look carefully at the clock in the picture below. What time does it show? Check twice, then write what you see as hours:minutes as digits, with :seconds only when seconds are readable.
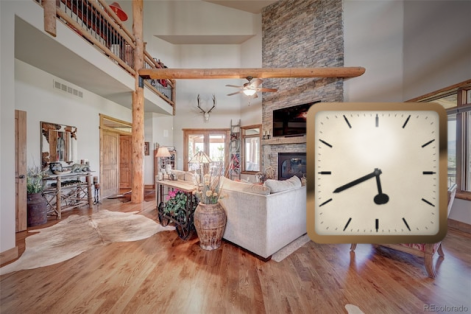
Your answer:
5:41
